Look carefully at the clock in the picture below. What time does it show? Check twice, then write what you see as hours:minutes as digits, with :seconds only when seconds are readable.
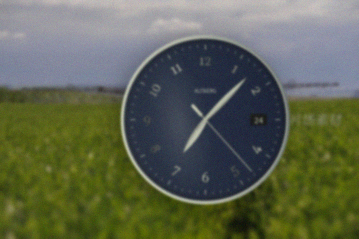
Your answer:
7:07:23
